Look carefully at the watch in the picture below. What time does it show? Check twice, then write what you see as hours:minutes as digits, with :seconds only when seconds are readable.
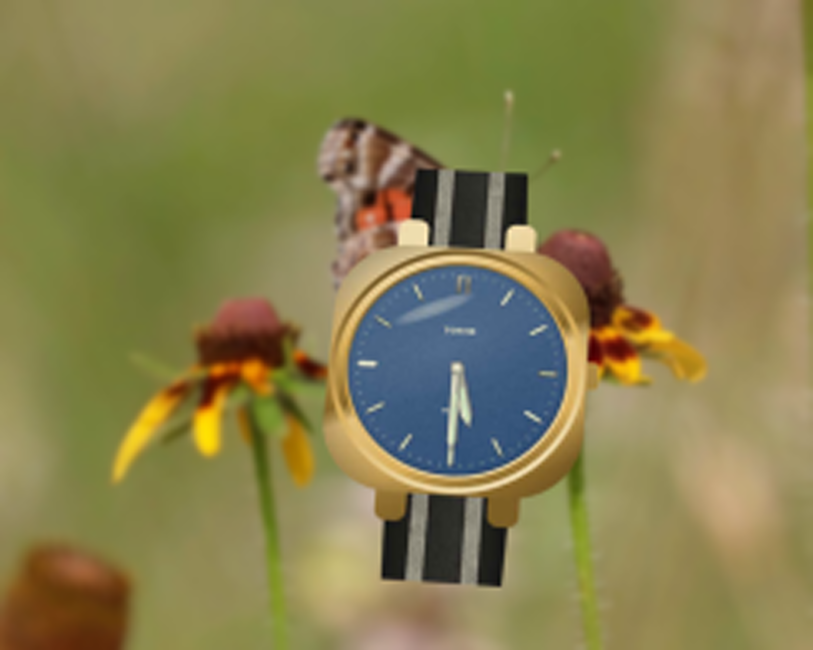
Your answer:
5:30
